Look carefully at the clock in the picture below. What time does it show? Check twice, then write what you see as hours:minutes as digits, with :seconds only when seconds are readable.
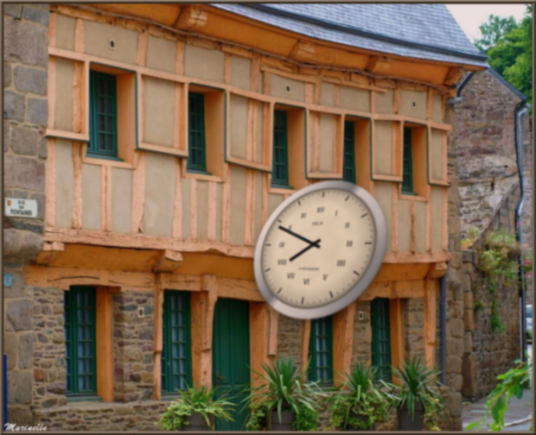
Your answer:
7:49
